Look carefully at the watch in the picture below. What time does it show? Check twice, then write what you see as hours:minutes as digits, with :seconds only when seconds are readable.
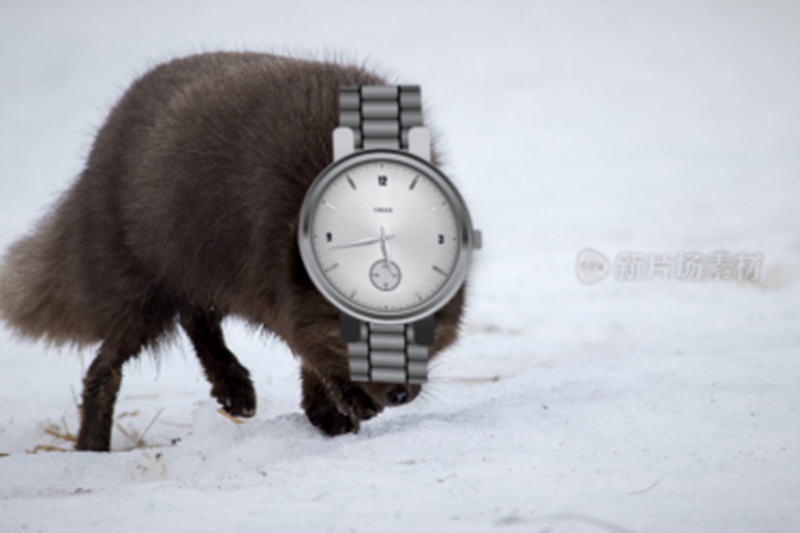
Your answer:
5:43
